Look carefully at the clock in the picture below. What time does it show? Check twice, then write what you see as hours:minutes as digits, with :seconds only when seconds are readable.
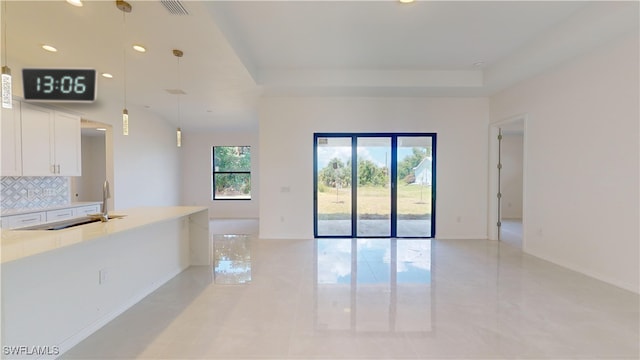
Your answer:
13:06
